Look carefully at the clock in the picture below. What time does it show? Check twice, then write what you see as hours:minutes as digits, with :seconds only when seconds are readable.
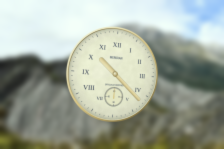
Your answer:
10:22
